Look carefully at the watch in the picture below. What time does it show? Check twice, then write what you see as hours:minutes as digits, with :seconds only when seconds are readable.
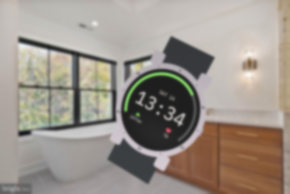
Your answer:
13:34
